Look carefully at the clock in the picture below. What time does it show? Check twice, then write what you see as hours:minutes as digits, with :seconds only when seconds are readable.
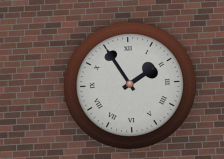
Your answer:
1:55
